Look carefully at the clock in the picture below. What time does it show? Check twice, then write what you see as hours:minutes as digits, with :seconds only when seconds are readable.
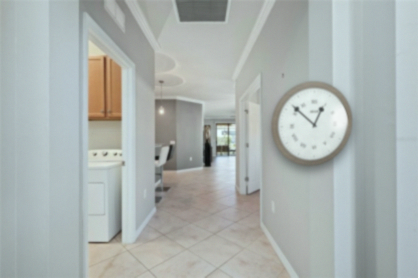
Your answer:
12:52
